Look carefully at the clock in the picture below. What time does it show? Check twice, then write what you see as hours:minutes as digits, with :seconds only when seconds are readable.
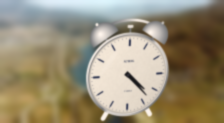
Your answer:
4:23
